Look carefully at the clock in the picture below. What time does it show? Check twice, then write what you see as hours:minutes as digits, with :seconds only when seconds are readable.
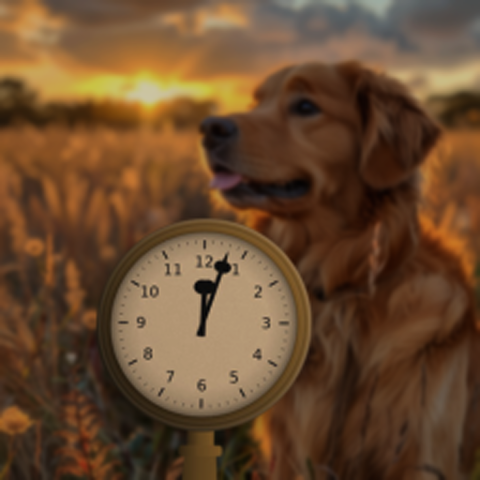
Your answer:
12:03
